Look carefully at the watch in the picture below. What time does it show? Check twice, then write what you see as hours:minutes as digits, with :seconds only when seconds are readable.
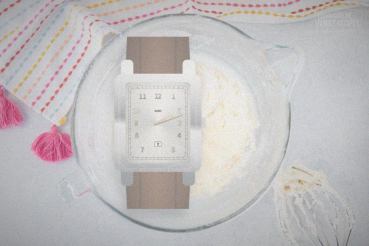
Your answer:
2:12
